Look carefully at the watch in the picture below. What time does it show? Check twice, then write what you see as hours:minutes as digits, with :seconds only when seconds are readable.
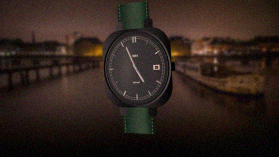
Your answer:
4:56
